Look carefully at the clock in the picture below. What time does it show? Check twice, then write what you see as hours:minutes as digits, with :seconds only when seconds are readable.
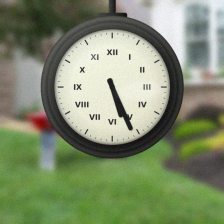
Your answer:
5:26
